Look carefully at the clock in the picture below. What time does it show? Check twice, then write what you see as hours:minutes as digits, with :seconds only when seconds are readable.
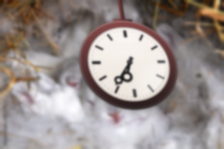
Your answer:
6:36
